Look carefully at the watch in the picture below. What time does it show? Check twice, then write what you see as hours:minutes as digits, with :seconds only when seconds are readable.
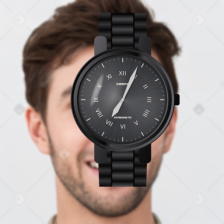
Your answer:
7:04
